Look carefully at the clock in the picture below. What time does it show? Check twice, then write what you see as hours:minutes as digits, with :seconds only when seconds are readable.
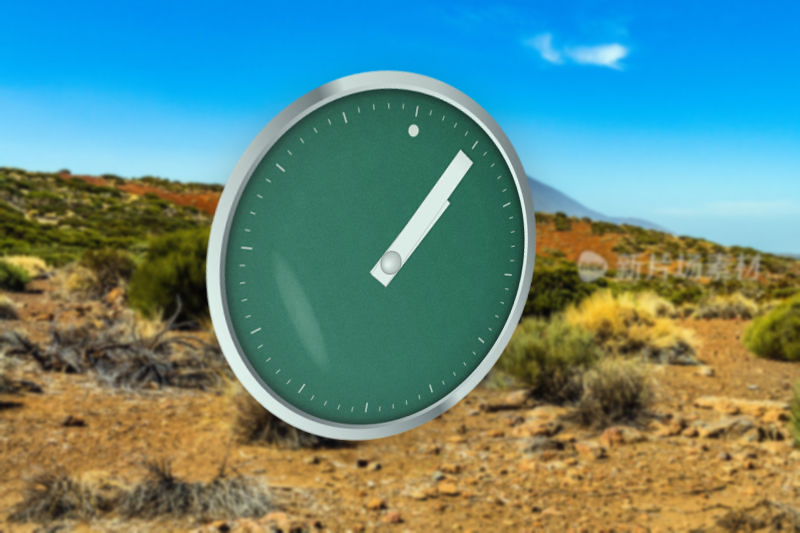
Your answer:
1:05
